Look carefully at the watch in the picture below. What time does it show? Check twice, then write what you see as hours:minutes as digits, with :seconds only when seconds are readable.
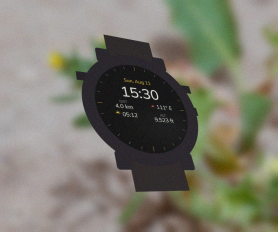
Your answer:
15:30
